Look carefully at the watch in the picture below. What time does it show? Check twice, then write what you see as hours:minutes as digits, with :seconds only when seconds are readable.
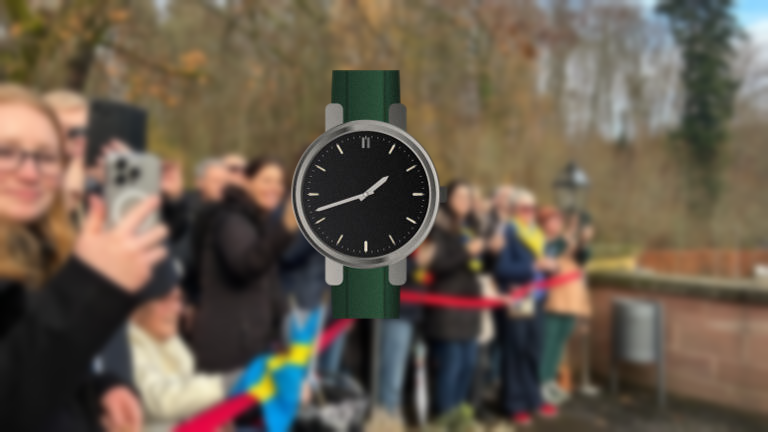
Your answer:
1:42
